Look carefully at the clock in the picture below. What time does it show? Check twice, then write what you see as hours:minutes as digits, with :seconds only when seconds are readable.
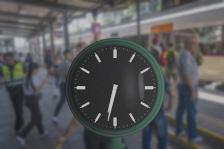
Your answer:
6:32
